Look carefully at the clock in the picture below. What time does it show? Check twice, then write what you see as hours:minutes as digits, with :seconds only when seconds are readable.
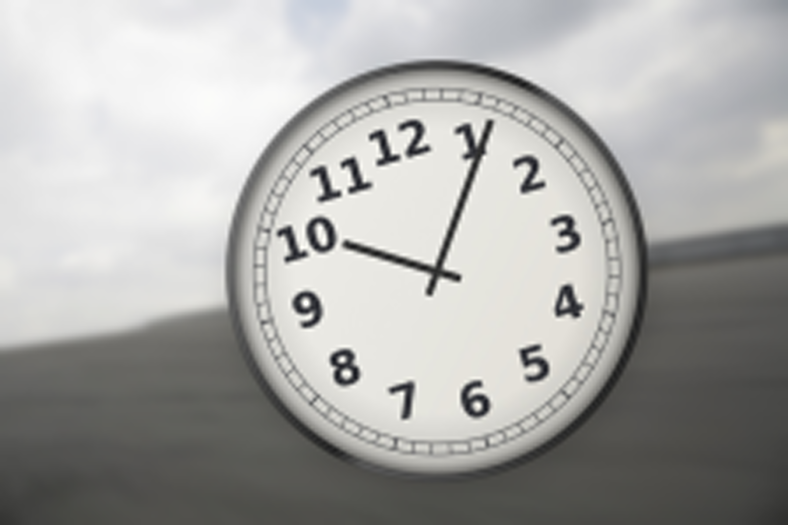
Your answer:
10:06
